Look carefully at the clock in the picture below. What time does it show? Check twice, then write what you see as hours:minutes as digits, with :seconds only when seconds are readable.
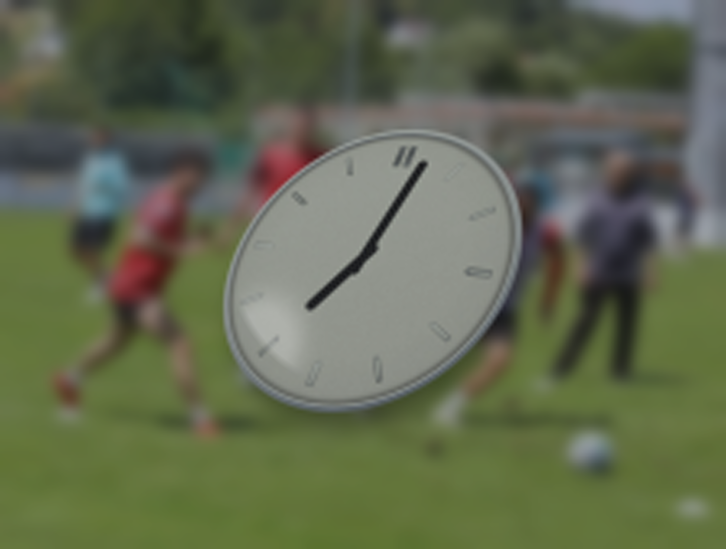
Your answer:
7:02
